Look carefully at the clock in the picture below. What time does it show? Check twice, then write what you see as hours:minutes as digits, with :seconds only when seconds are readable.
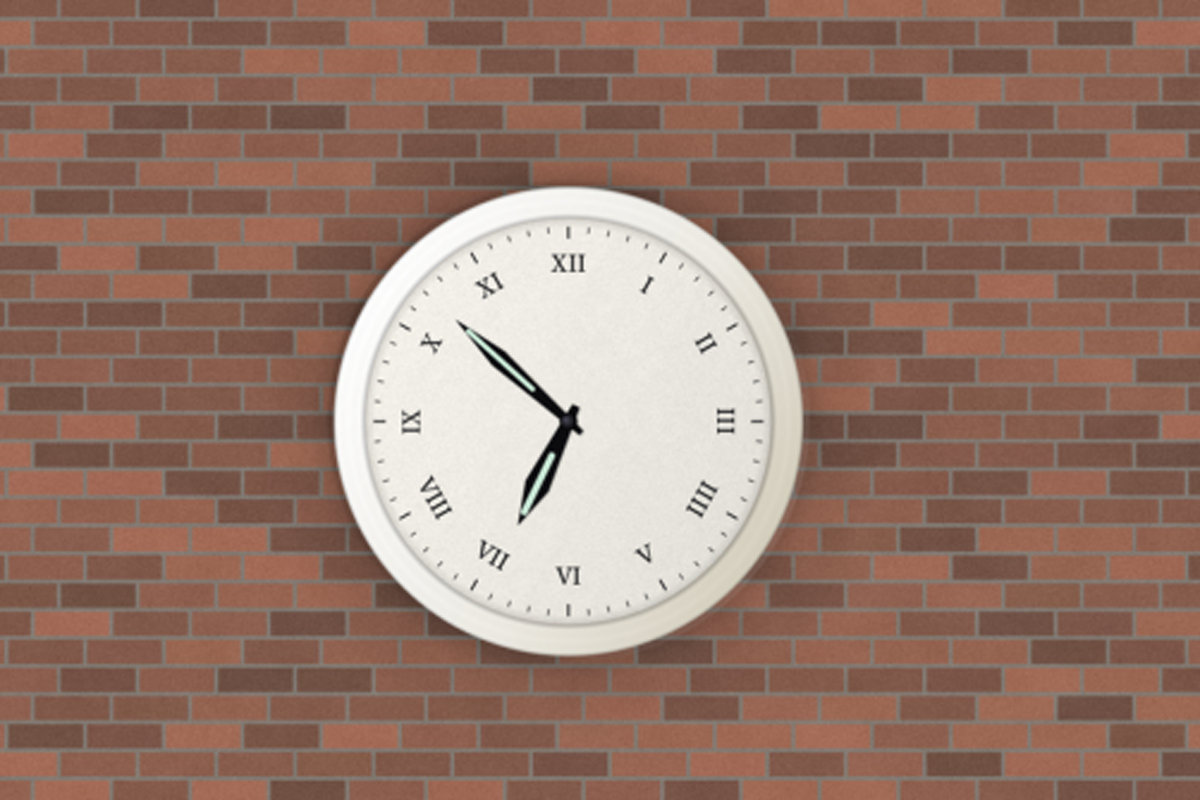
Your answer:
6:52
